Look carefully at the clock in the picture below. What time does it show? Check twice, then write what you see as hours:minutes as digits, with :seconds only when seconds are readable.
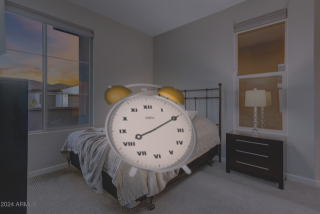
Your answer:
8:10
